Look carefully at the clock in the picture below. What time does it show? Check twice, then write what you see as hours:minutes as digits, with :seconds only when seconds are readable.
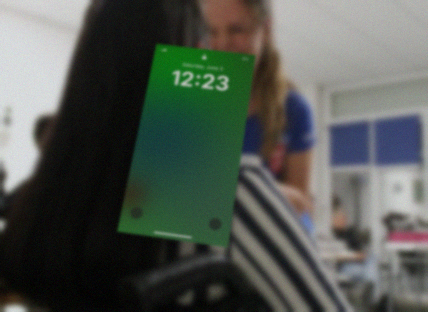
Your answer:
12:23
